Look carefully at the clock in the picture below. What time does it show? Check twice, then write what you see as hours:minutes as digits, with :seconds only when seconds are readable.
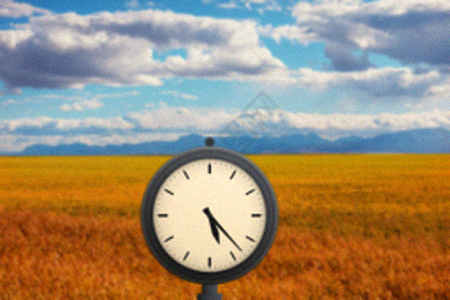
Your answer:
5:23
